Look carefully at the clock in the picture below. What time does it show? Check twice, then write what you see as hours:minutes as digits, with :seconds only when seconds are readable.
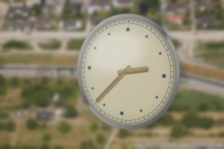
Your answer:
2:37
